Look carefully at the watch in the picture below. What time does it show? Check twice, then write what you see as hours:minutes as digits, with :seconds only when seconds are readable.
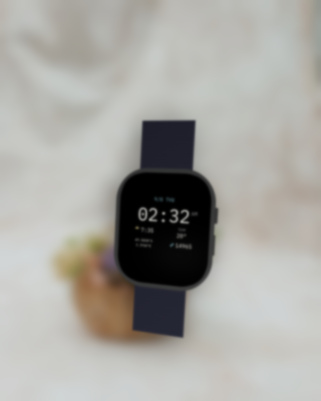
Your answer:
2:32
